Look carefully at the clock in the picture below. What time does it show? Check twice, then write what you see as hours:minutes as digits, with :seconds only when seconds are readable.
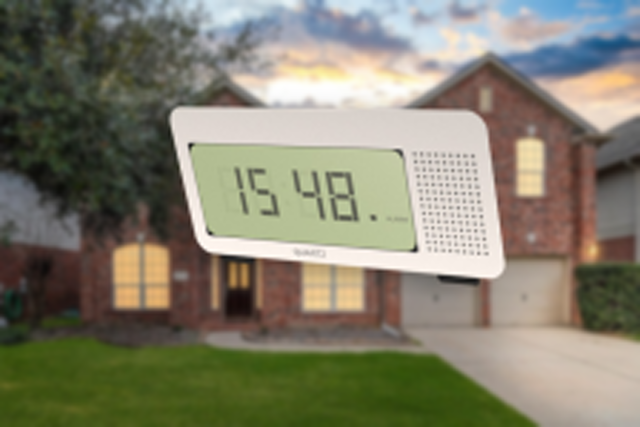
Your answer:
15:48
